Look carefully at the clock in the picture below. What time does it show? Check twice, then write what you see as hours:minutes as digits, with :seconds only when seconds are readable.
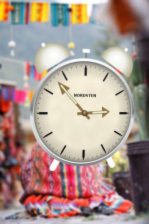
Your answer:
2:53
